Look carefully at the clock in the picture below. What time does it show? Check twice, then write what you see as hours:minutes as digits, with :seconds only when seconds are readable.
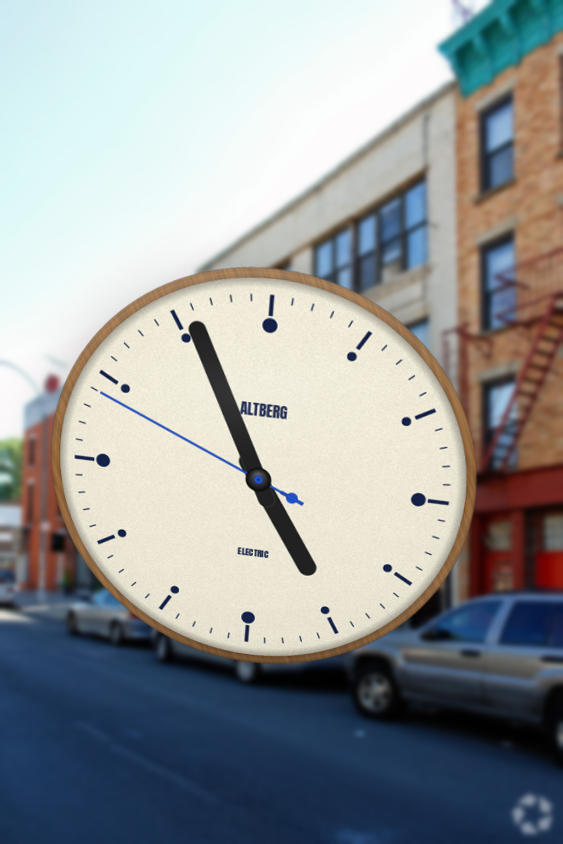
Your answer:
4:55:49
